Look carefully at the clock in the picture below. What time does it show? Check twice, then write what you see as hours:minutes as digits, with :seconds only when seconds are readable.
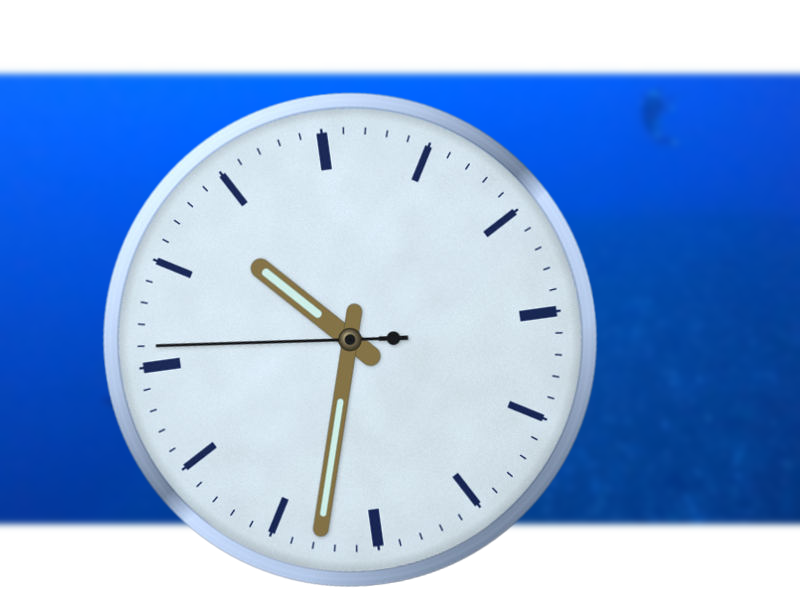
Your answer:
10:32:46
